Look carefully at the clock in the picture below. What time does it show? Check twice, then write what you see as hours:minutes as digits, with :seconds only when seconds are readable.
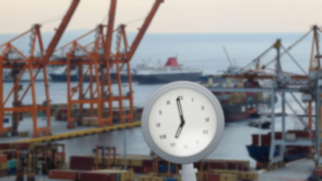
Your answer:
6:59
